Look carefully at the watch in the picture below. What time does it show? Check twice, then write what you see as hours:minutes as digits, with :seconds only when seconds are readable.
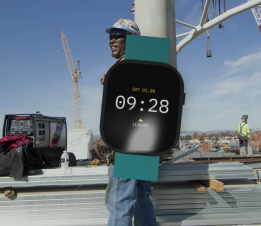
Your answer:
9:28
